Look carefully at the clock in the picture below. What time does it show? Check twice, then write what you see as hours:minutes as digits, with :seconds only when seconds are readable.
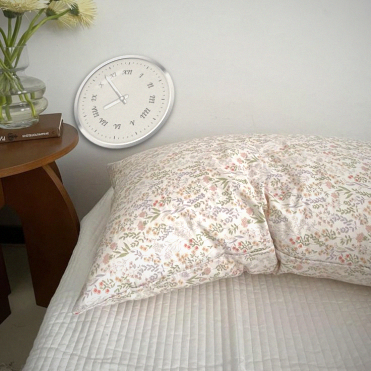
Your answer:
7:53
